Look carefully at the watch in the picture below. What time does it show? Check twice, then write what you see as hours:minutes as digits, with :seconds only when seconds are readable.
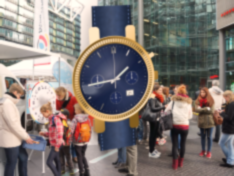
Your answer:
1:44
